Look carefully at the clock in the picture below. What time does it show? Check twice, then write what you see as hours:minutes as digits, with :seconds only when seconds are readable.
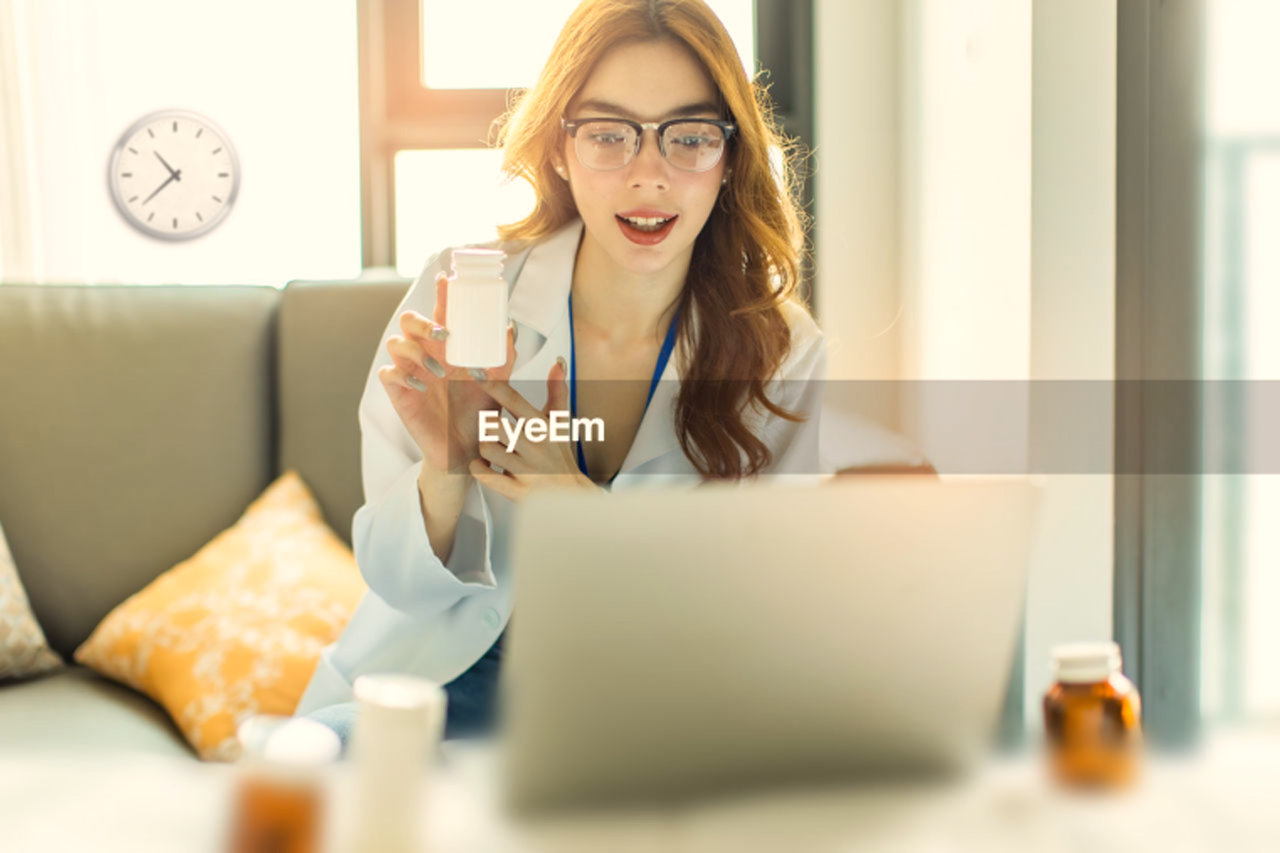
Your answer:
10:38
